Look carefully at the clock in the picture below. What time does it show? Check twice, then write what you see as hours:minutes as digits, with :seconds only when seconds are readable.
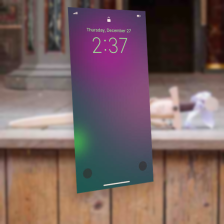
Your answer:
2:37
